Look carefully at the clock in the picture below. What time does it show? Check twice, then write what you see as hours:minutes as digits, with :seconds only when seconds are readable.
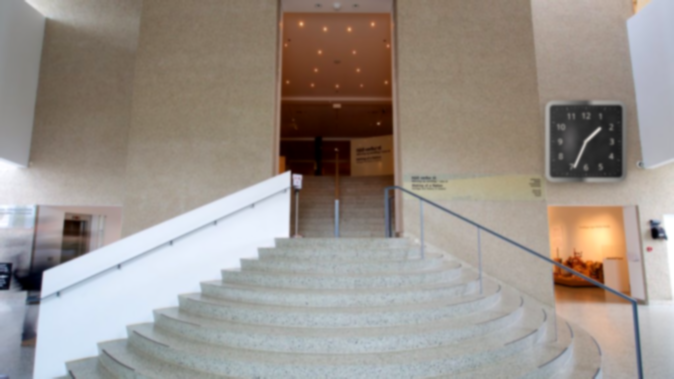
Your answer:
1:34
